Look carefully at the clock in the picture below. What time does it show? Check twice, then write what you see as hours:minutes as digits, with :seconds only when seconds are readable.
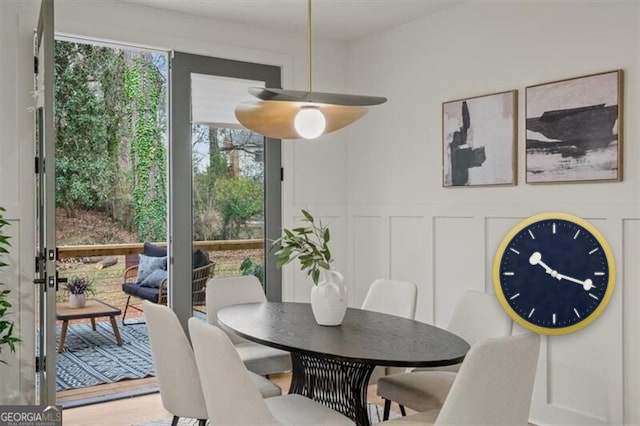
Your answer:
10:18
